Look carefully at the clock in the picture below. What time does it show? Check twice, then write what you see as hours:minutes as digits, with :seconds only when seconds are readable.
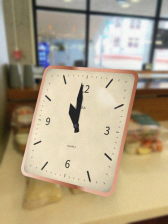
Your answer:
10:59
